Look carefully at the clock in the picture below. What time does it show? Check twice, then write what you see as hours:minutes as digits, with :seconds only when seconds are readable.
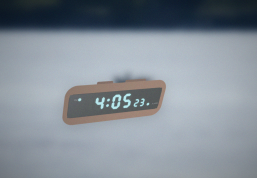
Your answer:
4:05:23
